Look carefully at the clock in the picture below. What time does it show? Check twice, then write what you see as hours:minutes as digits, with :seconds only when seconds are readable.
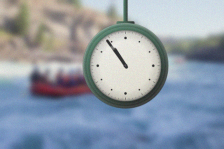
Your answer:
10:54
